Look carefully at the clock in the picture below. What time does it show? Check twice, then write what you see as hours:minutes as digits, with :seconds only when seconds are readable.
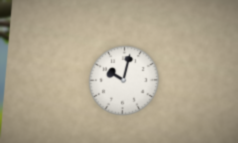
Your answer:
10:02
